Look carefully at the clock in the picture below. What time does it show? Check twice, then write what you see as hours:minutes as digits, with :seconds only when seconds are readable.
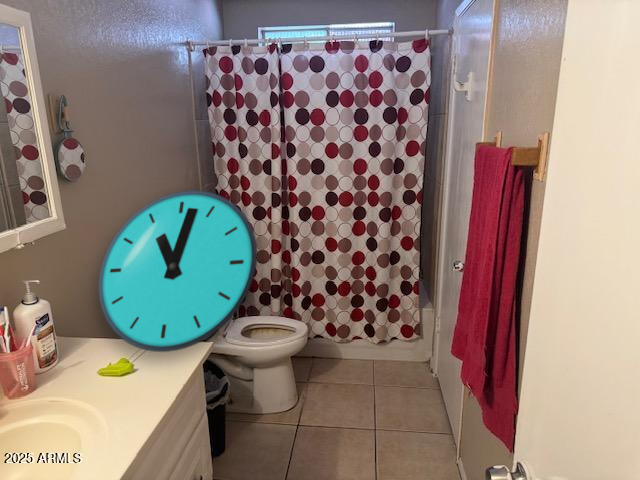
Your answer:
11:02
